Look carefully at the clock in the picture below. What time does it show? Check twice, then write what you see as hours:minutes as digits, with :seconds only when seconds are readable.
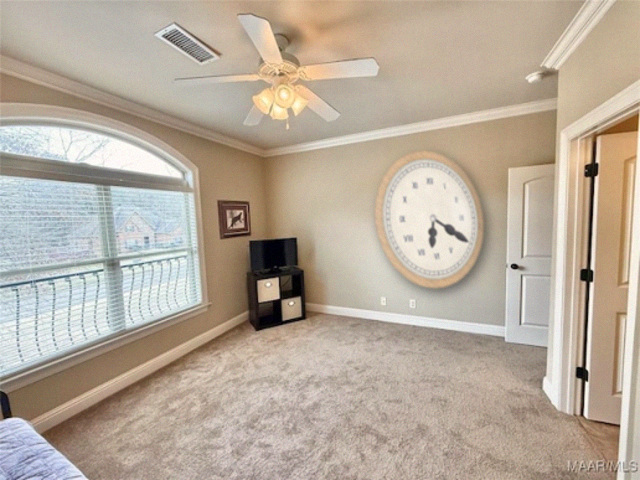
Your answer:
6:20
